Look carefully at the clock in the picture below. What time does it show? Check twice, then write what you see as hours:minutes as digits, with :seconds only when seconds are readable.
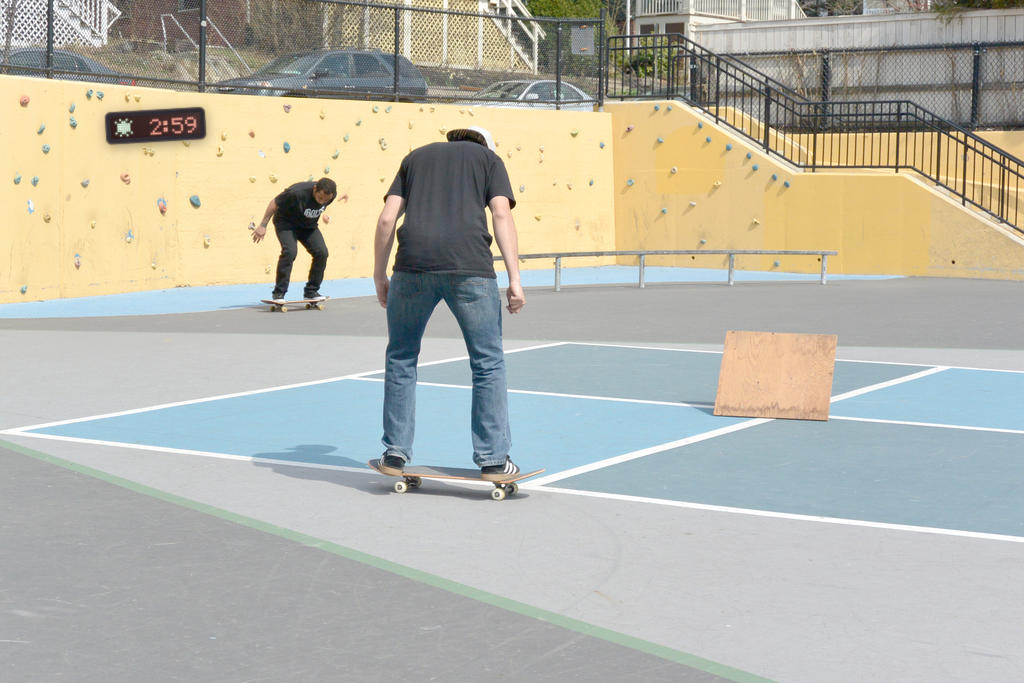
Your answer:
2:59
